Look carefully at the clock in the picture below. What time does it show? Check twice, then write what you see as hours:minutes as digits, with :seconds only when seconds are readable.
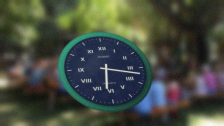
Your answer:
6:17
